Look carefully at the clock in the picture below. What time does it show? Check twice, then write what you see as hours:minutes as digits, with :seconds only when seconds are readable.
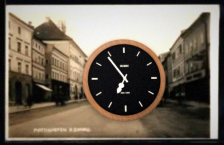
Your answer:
6:54
